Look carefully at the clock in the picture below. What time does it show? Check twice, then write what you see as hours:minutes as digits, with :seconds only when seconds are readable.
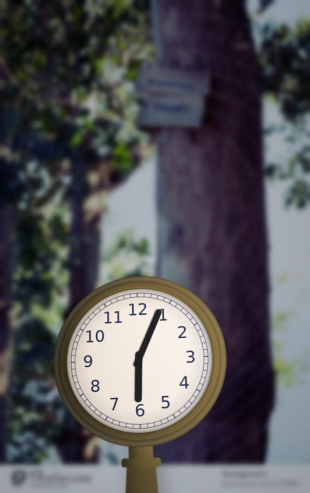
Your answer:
6:04
